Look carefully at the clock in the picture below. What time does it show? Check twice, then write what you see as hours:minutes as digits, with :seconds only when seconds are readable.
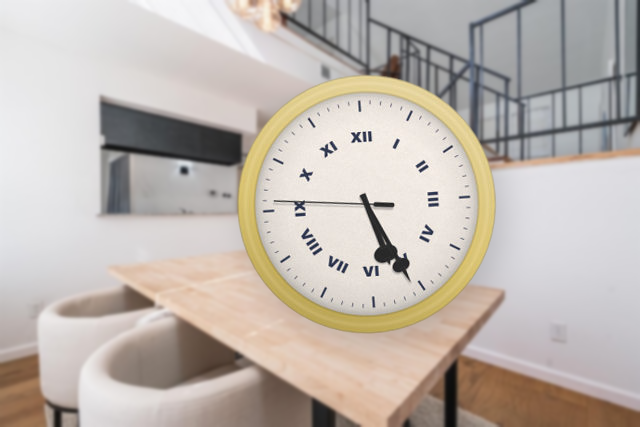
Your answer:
5:25:46
